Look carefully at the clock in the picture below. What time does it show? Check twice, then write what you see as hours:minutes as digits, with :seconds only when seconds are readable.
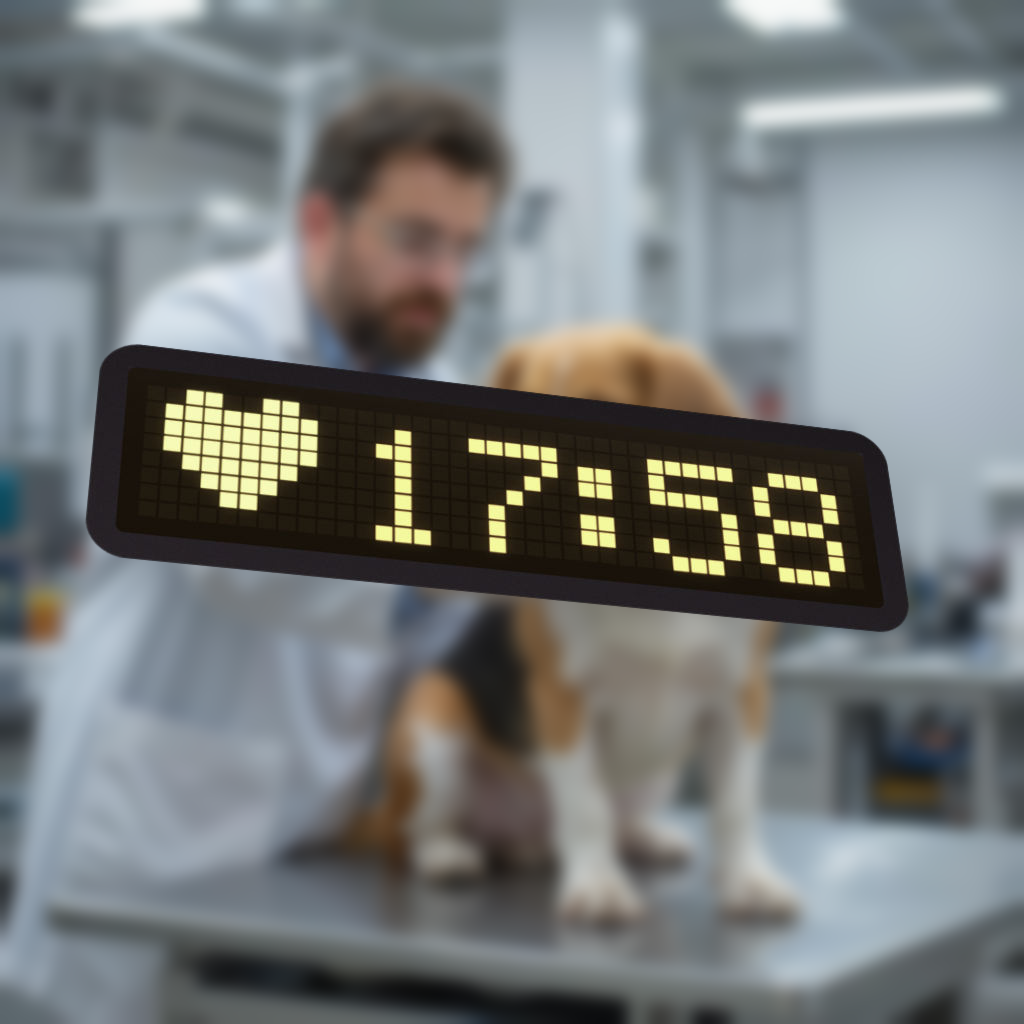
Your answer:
17:58
